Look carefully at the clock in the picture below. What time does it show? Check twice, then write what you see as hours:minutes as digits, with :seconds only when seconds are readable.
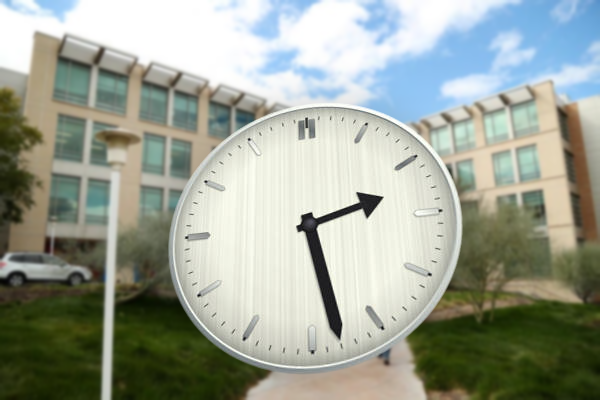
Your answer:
2:28
